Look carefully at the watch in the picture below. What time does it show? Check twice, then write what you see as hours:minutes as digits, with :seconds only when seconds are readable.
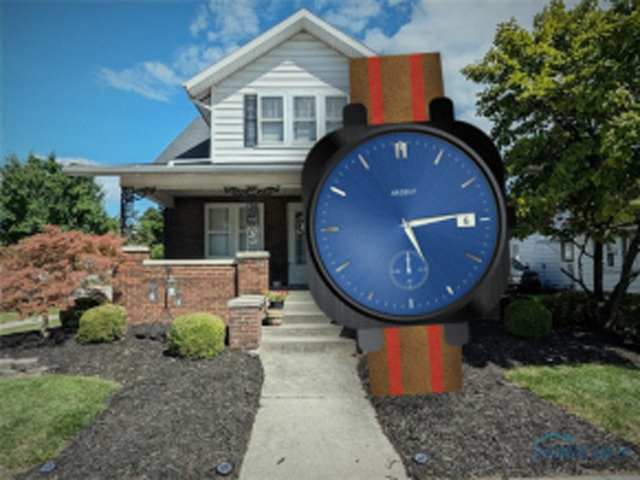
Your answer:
5:14
